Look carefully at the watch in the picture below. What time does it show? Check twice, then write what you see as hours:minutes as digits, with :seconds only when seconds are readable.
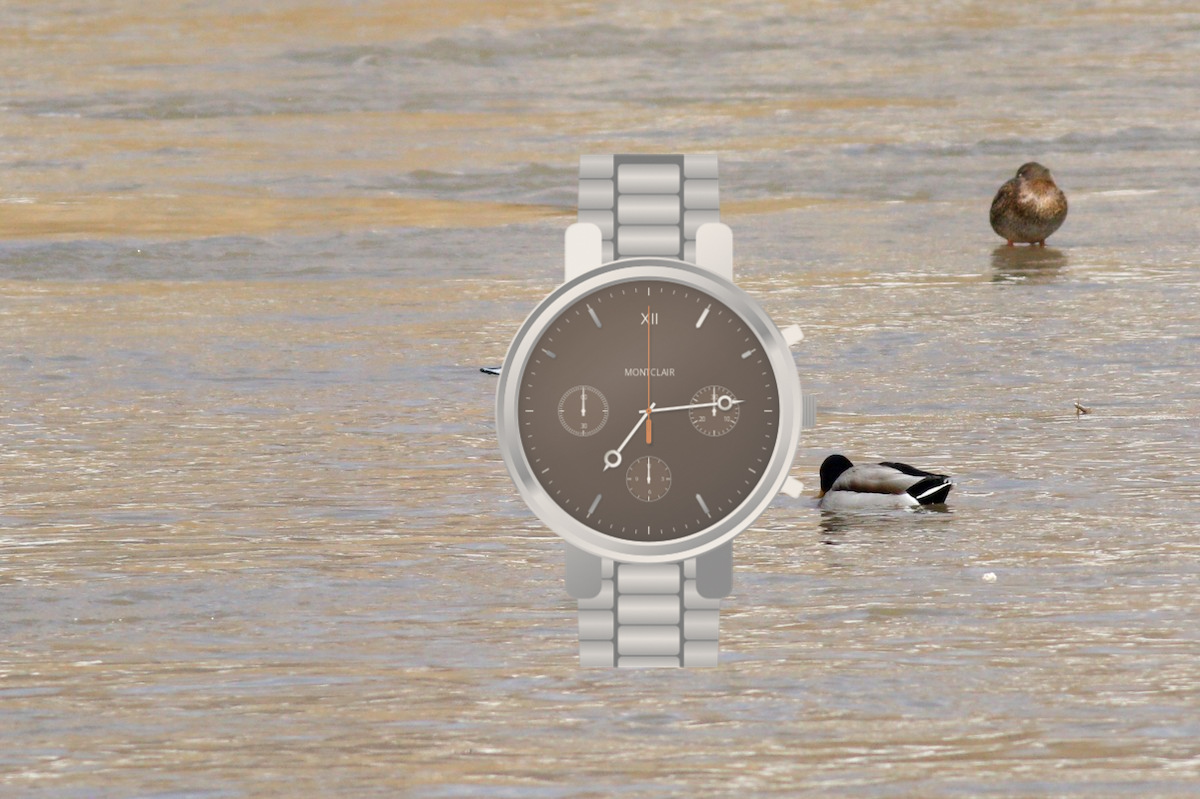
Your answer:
7:14
